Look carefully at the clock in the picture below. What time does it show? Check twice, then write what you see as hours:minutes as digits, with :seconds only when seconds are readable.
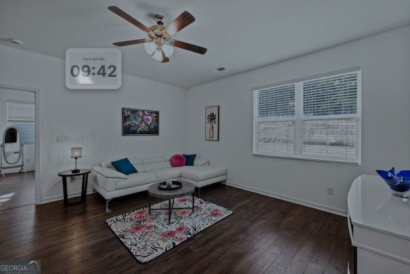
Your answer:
9:42
